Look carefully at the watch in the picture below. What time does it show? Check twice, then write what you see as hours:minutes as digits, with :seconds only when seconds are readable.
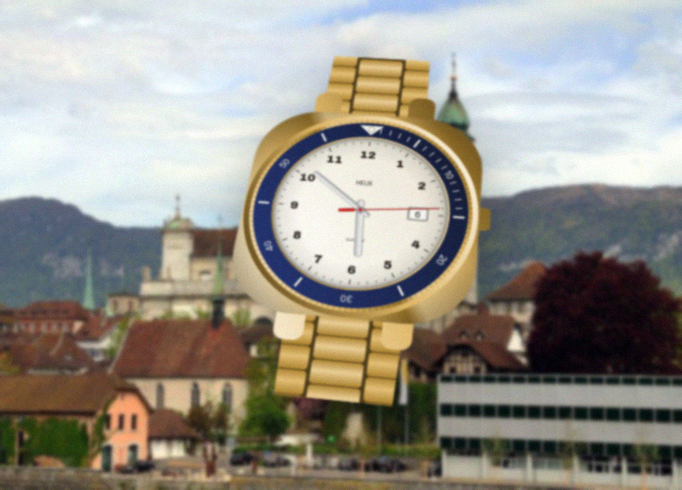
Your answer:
5:51:14
